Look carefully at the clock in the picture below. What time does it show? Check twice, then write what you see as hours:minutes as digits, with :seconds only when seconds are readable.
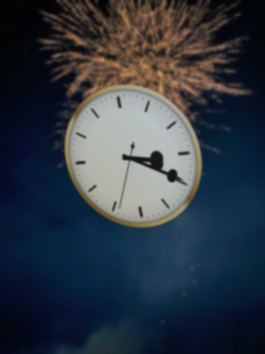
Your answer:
3:19:34
